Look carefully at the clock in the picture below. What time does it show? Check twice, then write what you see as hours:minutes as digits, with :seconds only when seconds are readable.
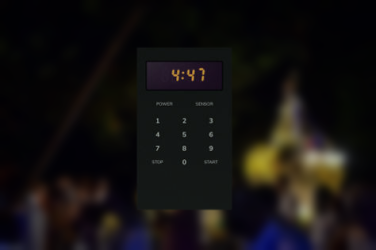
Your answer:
4:47
